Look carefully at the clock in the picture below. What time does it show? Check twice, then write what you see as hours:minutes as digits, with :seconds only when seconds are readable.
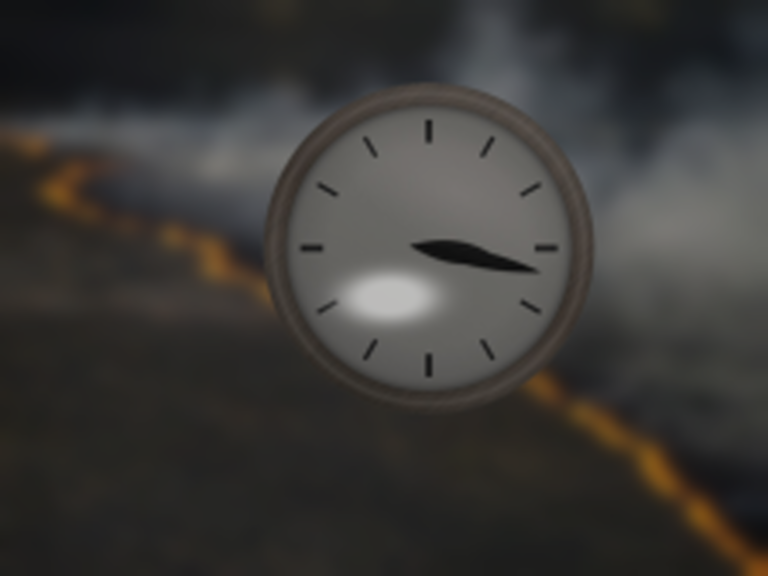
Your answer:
3:17
